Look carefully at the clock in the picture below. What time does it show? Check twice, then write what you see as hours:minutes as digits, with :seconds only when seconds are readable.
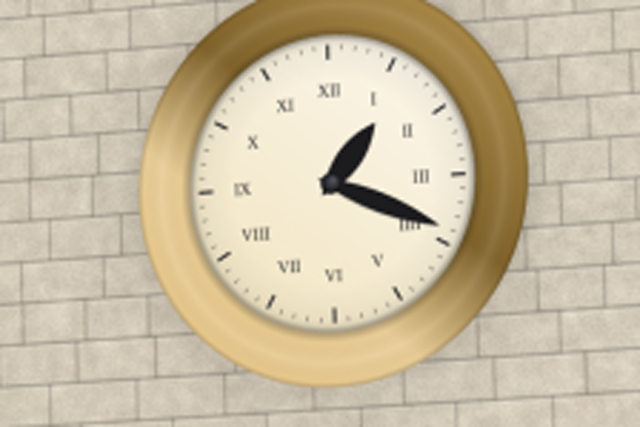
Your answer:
1:19
